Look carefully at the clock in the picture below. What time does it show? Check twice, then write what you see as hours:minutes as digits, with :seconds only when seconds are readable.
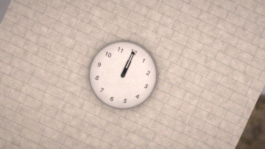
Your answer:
12:00
